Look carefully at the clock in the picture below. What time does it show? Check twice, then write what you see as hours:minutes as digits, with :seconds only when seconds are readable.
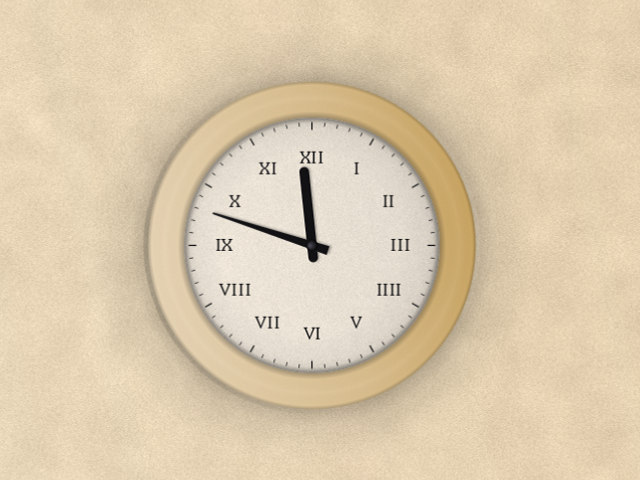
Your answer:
11:48
